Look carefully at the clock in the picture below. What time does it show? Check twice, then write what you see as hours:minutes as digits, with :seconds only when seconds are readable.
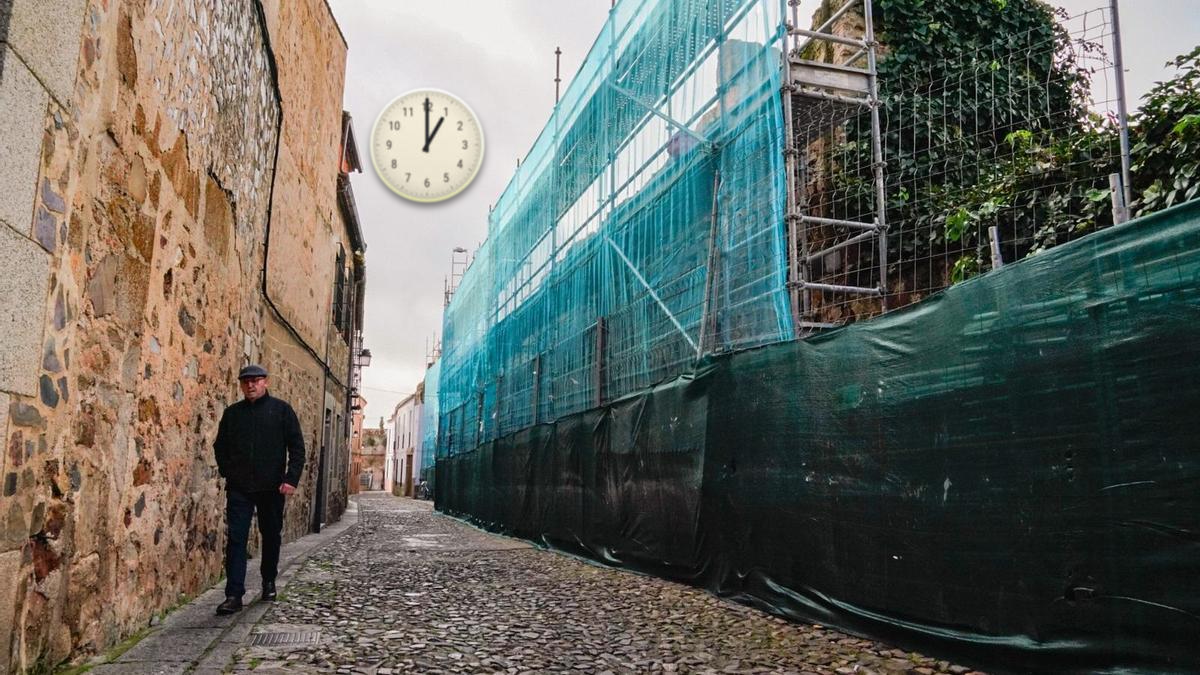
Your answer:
1:00
